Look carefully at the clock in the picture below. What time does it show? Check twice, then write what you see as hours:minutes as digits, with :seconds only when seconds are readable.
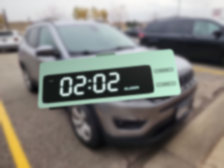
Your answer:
2:02
